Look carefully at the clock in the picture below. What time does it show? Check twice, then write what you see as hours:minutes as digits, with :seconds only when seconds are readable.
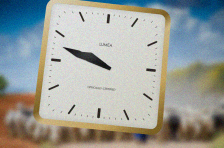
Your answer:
9:48
